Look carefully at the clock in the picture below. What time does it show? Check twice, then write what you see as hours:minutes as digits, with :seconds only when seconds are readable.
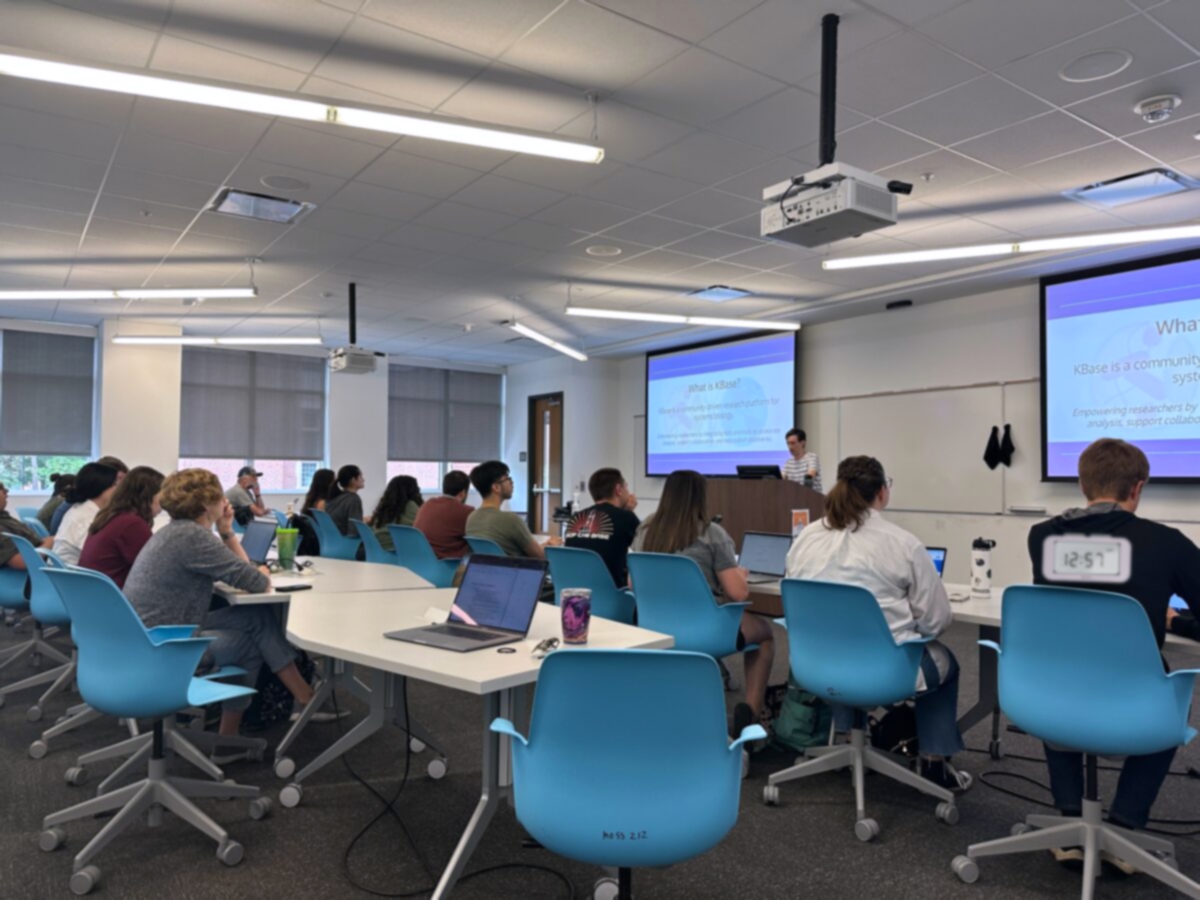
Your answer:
12:57
